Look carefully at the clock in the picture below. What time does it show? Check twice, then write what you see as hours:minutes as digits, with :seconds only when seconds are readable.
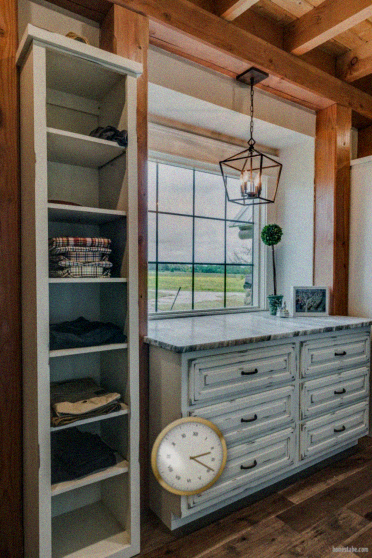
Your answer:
2:19
